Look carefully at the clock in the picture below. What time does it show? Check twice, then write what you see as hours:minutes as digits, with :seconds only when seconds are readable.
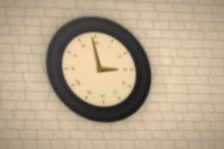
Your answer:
2:59
